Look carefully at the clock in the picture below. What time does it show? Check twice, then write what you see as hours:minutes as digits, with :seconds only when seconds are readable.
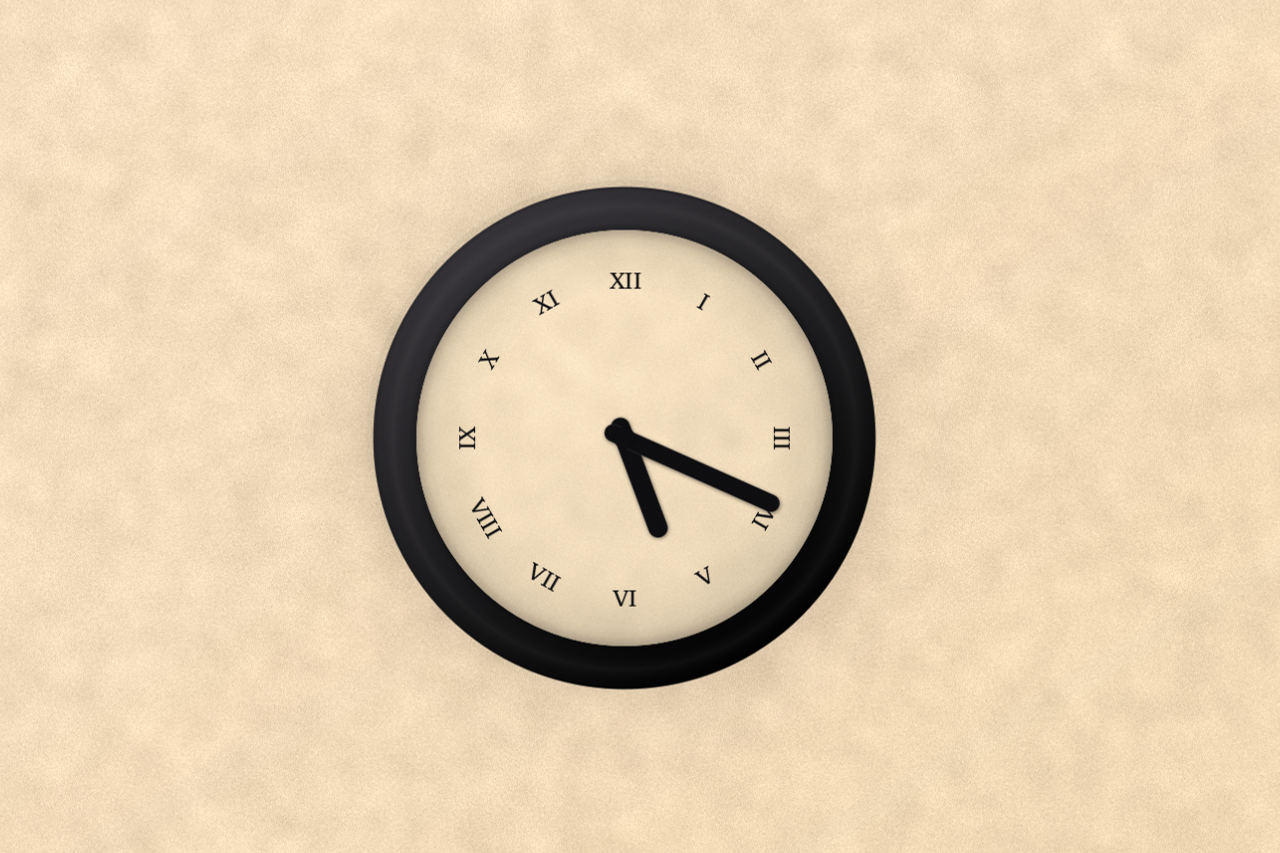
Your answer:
5:19
